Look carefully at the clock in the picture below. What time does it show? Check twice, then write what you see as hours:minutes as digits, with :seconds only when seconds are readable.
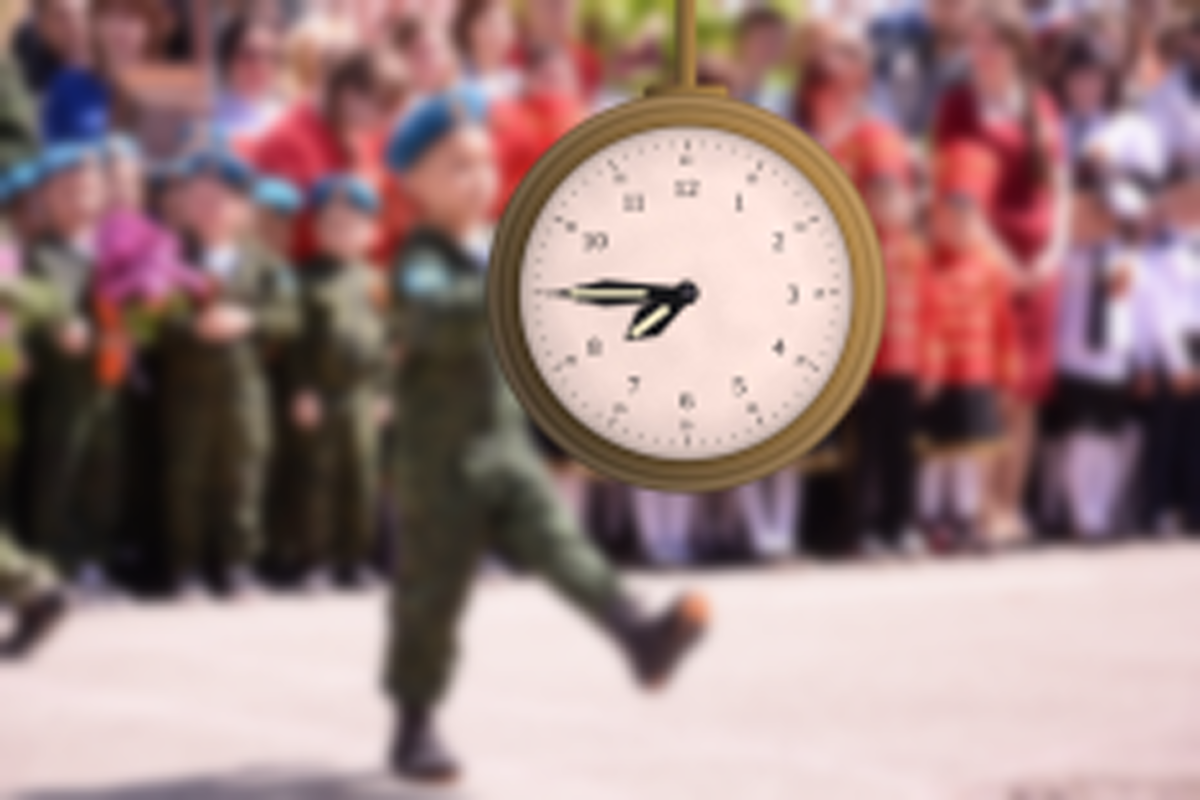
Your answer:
7:45
